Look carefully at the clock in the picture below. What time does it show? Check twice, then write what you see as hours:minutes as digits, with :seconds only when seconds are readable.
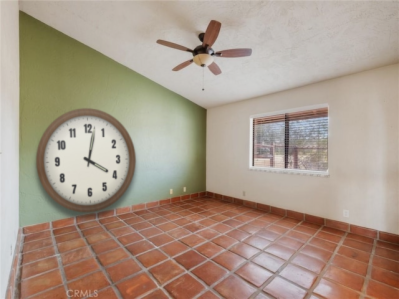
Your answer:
4:02
